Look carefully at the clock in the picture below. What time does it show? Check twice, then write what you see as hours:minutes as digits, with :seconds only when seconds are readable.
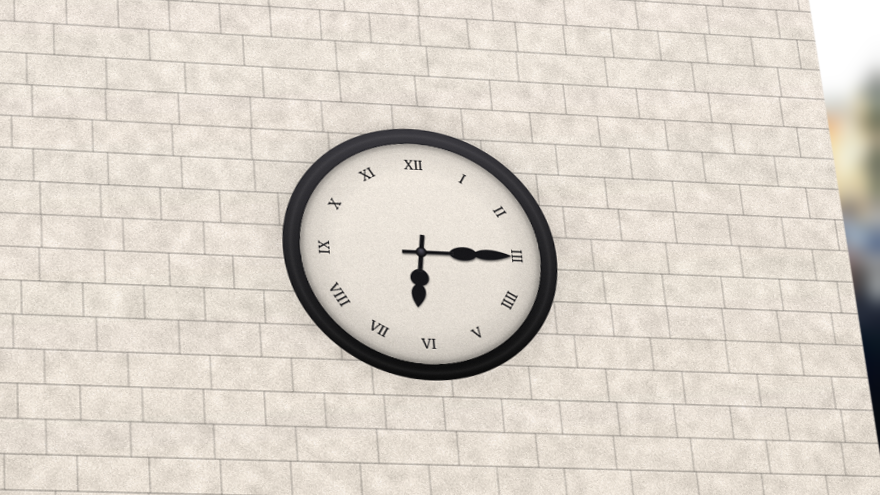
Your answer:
6:15
